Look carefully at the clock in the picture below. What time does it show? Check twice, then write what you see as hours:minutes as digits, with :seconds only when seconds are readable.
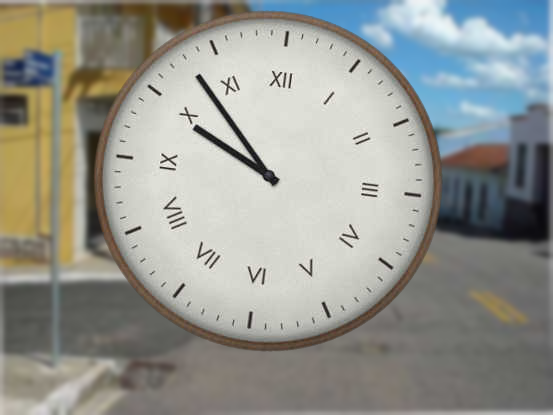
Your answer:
9:53
